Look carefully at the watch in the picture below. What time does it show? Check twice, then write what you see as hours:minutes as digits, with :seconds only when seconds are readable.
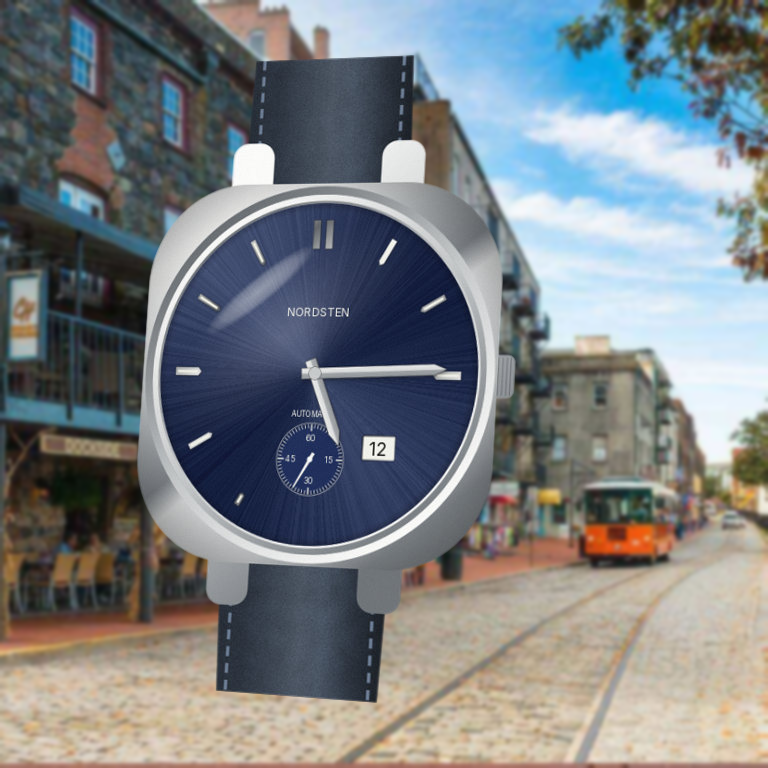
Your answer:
5:14:35
